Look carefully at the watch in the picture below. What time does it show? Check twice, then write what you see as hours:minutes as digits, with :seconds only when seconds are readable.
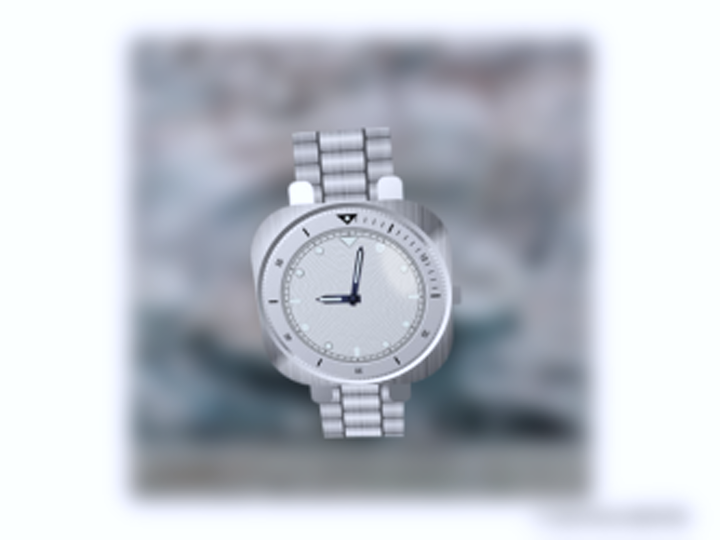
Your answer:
9:02
